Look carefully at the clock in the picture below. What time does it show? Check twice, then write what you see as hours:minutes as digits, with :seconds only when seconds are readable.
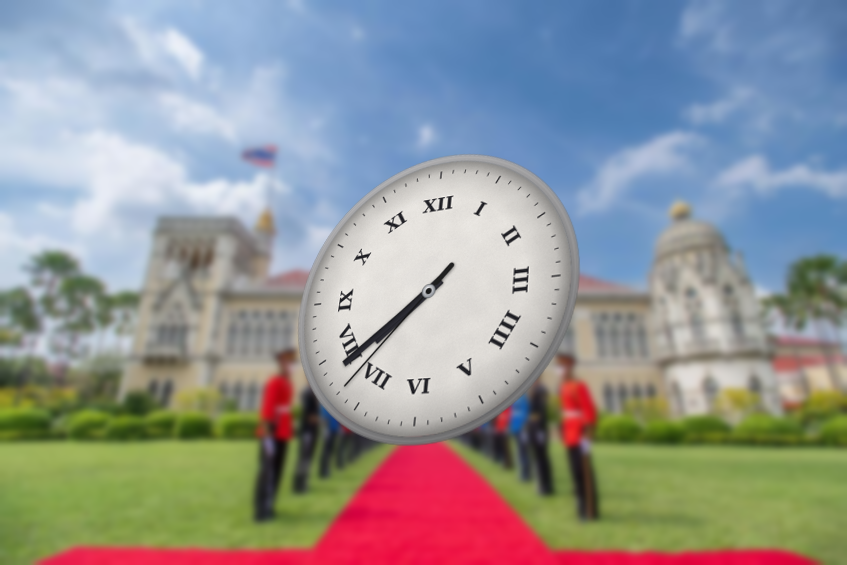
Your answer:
7:38:37
